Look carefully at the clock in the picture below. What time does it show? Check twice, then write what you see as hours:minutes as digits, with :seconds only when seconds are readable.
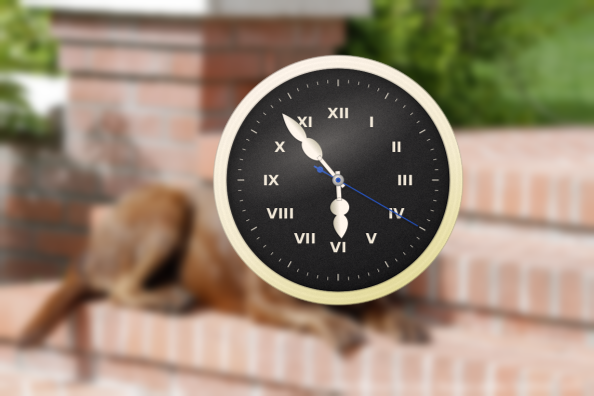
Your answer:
5:53:20
